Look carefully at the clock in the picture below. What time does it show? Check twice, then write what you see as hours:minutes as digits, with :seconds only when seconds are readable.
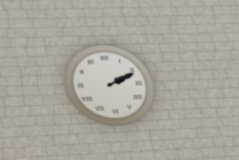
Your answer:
2:11
